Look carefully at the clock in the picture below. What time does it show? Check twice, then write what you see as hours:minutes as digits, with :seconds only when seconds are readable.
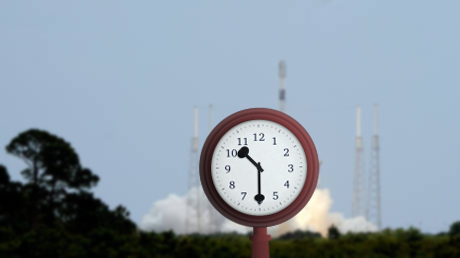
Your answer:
10:30
